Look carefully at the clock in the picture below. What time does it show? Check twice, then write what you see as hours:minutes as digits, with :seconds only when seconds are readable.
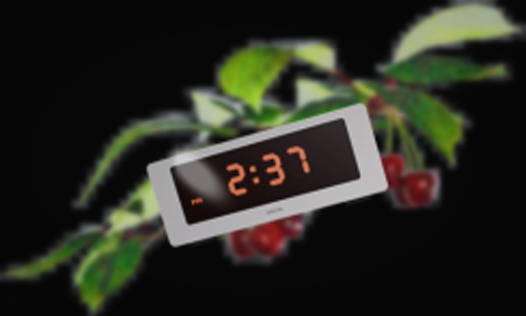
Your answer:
2:37
